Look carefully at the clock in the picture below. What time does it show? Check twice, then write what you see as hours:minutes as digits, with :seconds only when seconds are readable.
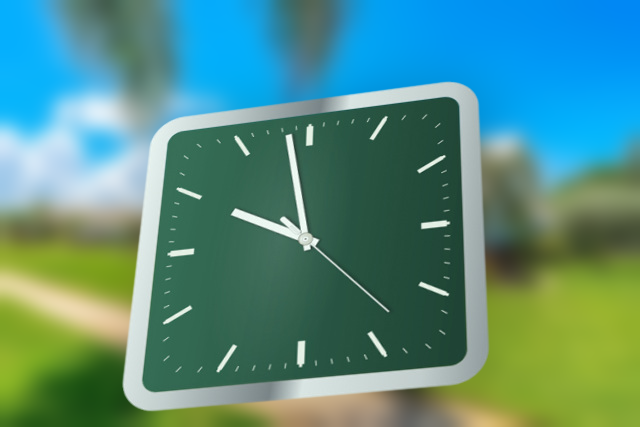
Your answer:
9:58:23
